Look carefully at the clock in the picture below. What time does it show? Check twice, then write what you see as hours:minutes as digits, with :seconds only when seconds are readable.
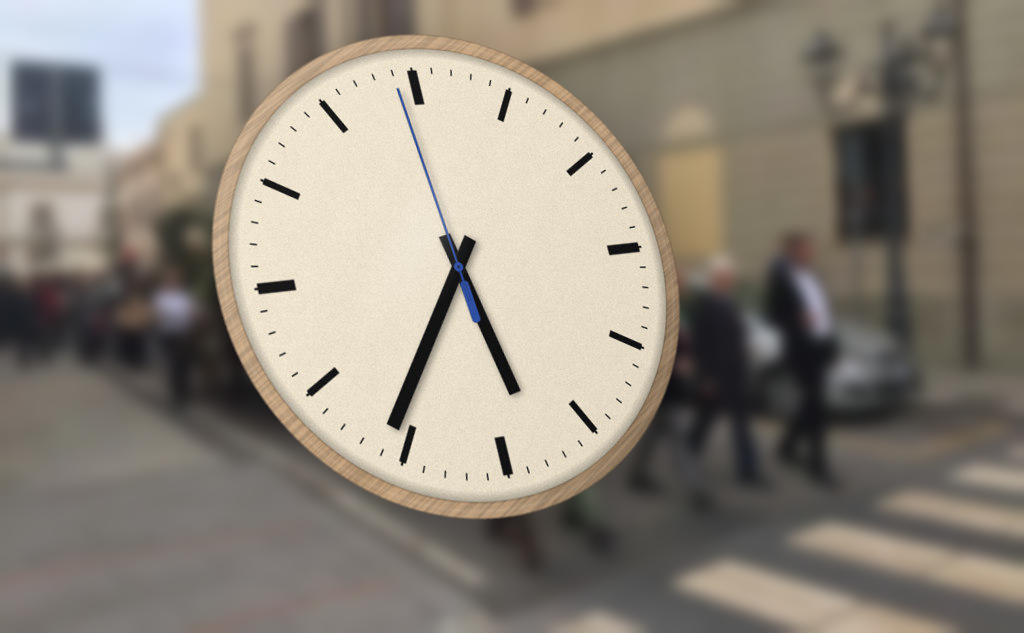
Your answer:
5:35:59
